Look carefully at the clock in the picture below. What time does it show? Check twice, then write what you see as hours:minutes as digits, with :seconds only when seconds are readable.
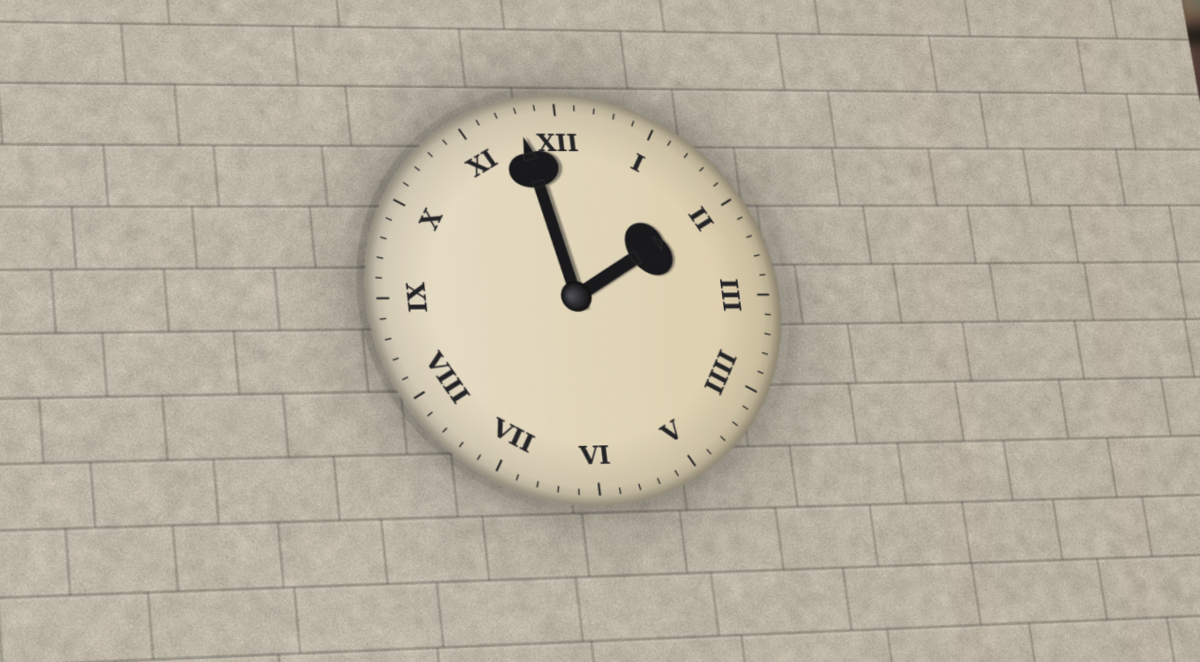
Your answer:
1:58
